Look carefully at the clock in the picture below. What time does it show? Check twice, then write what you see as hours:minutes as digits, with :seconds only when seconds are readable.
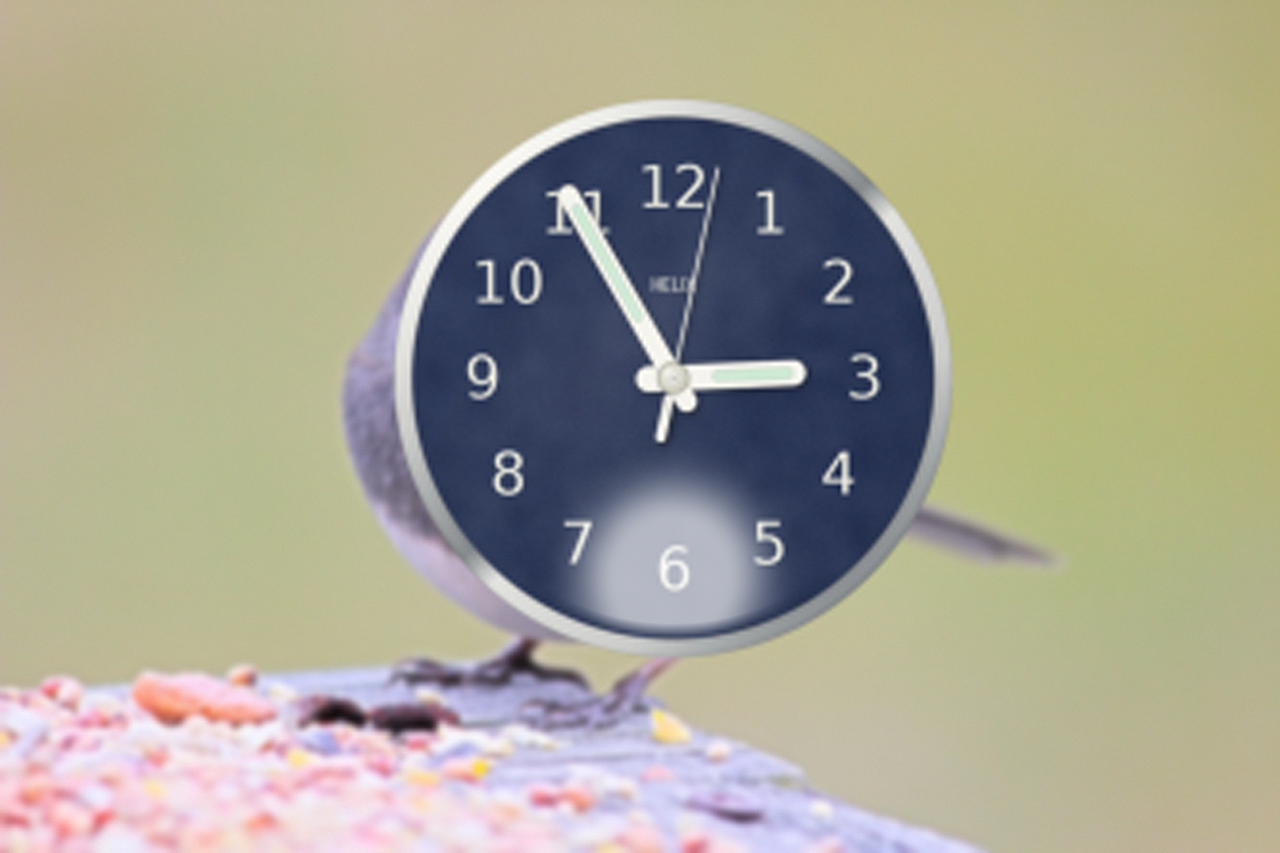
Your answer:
2:55:02
